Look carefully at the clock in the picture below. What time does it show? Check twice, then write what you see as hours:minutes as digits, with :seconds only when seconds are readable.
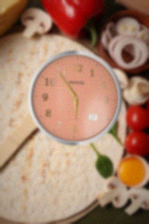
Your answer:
5:54
